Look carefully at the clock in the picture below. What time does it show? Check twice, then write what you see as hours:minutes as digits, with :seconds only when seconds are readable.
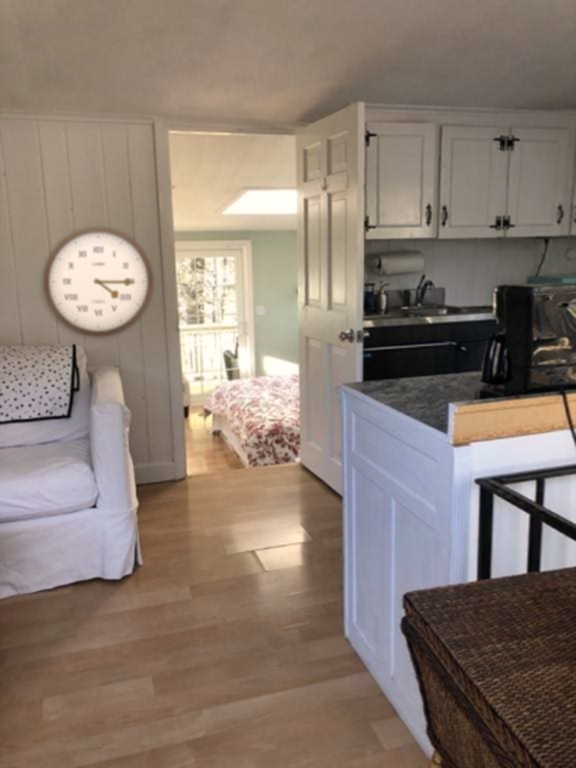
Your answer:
4:15
